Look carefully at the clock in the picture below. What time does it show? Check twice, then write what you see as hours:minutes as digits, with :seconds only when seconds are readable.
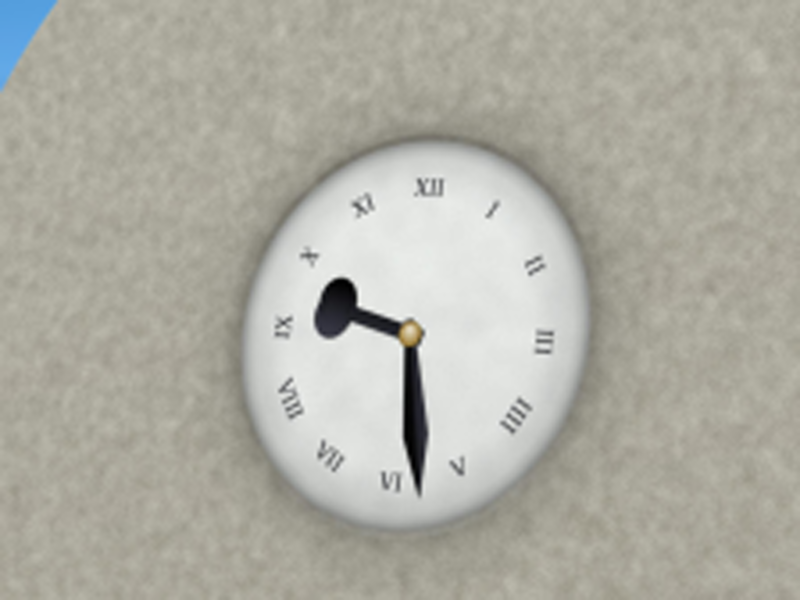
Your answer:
9:28
